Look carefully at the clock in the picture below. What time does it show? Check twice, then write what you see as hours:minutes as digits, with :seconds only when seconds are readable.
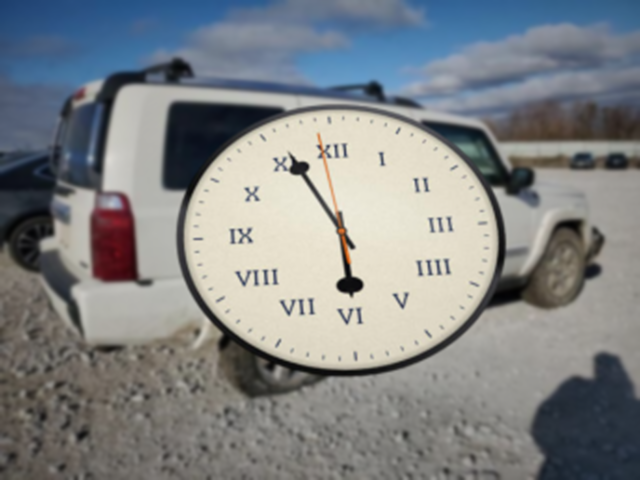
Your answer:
5:55:59
